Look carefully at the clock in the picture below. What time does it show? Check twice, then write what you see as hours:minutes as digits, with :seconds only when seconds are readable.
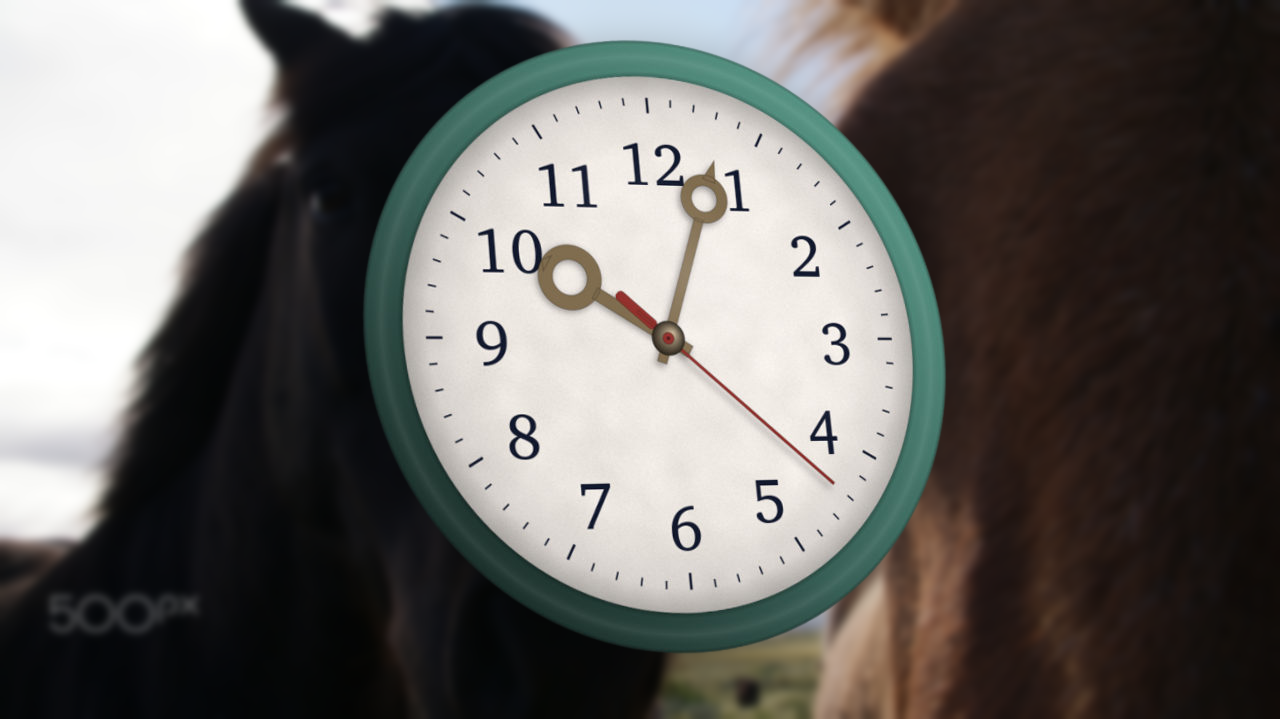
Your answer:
10:03:22
